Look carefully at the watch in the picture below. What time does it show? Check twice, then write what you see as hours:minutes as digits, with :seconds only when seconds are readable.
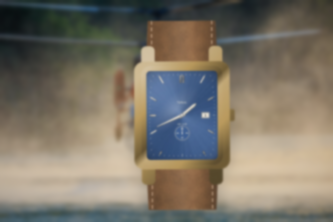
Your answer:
1:41
